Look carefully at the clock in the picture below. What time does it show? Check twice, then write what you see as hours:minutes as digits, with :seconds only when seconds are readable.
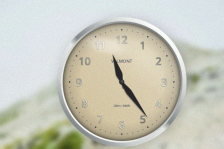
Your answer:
11:24
